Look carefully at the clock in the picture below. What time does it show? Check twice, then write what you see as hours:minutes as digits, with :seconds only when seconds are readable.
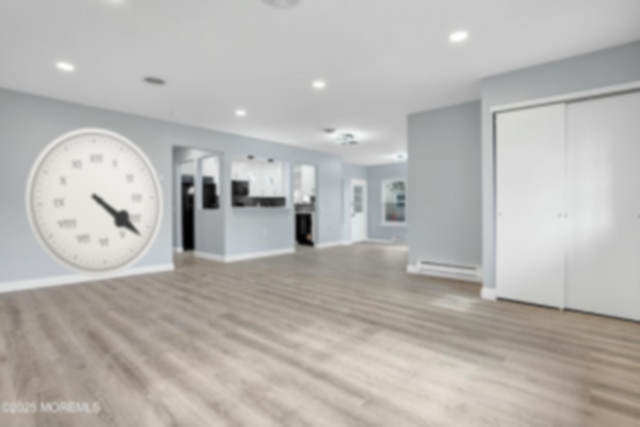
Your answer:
4:22
